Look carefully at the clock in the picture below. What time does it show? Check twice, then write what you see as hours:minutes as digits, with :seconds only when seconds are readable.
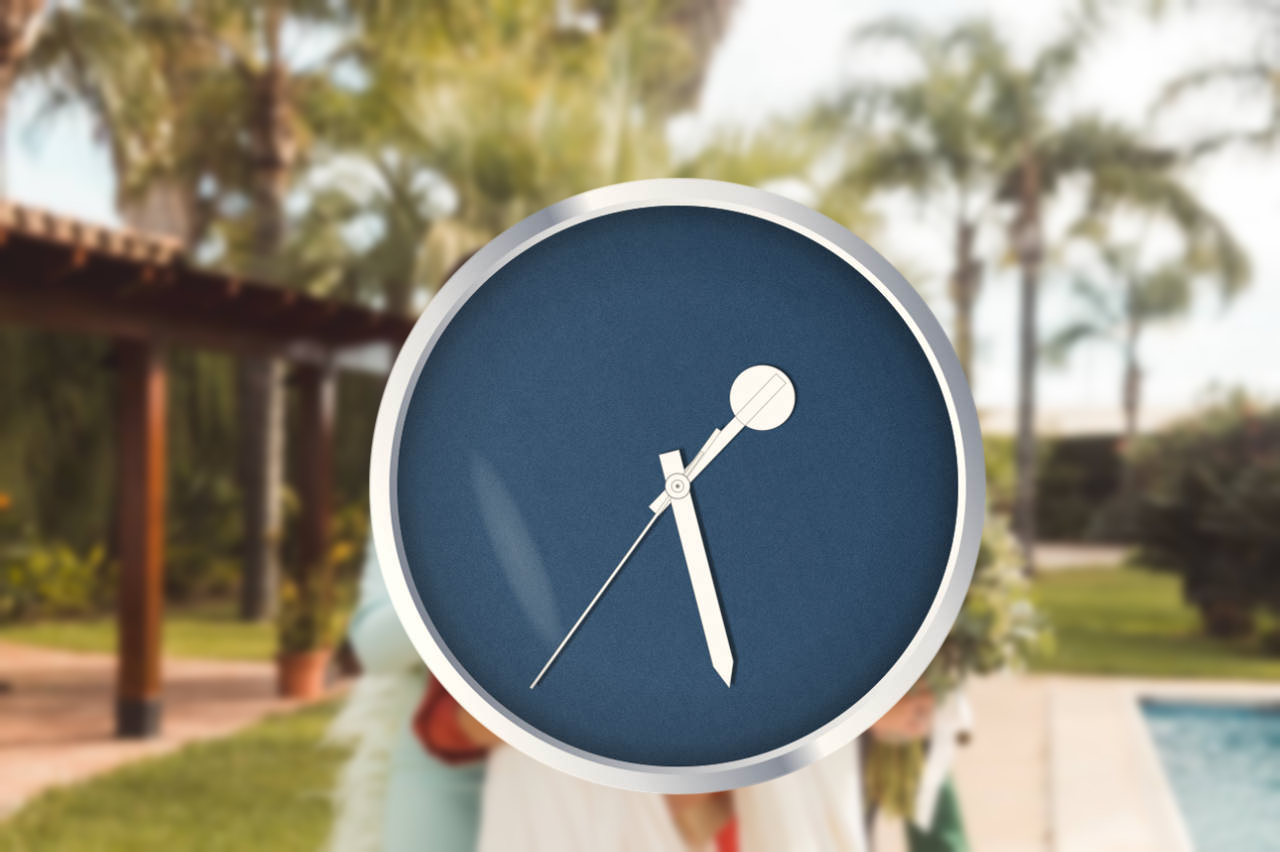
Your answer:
1:27:36
